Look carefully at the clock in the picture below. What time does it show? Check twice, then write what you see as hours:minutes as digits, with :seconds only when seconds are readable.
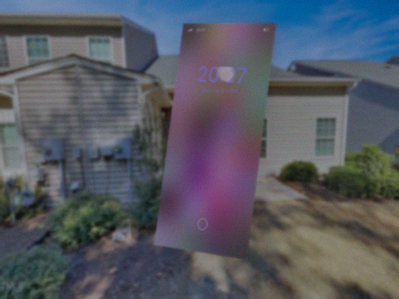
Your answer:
20:27
